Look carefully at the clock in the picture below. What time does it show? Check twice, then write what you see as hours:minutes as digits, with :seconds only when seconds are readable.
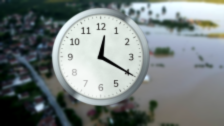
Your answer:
12:20
